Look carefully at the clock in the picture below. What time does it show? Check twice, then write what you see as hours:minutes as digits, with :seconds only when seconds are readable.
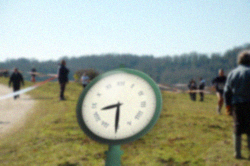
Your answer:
8:30
